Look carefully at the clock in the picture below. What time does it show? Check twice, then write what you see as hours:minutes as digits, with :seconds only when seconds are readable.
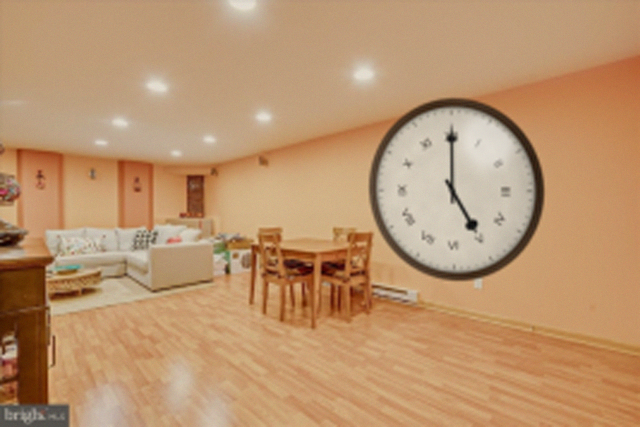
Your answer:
5:00
